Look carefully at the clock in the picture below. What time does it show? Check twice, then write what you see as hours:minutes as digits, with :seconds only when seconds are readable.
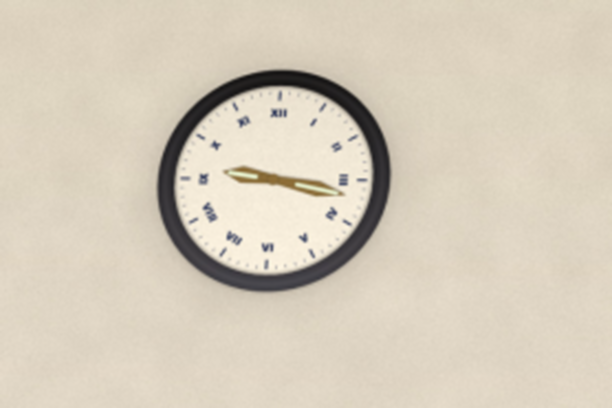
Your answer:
9:17
